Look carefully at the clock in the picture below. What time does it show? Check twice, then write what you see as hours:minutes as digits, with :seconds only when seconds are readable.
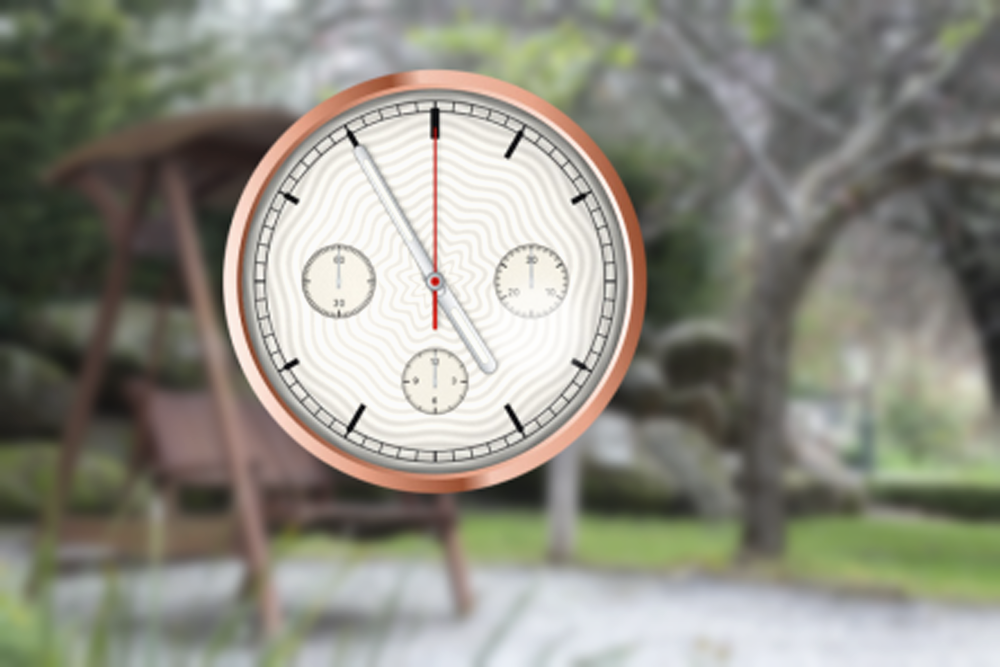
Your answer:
4:55
